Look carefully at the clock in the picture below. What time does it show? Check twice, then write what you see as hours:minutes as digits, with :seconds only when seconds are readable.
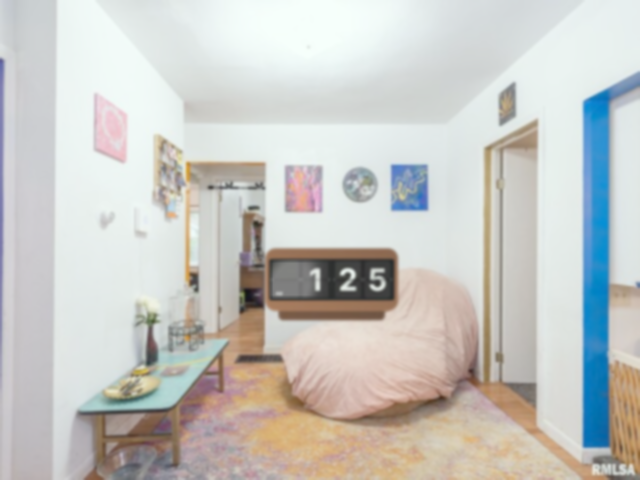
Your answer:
1:25
